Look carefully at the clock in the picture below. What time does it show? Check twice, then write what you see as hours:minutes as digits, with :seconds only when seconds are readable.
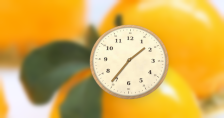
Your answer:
1:36
